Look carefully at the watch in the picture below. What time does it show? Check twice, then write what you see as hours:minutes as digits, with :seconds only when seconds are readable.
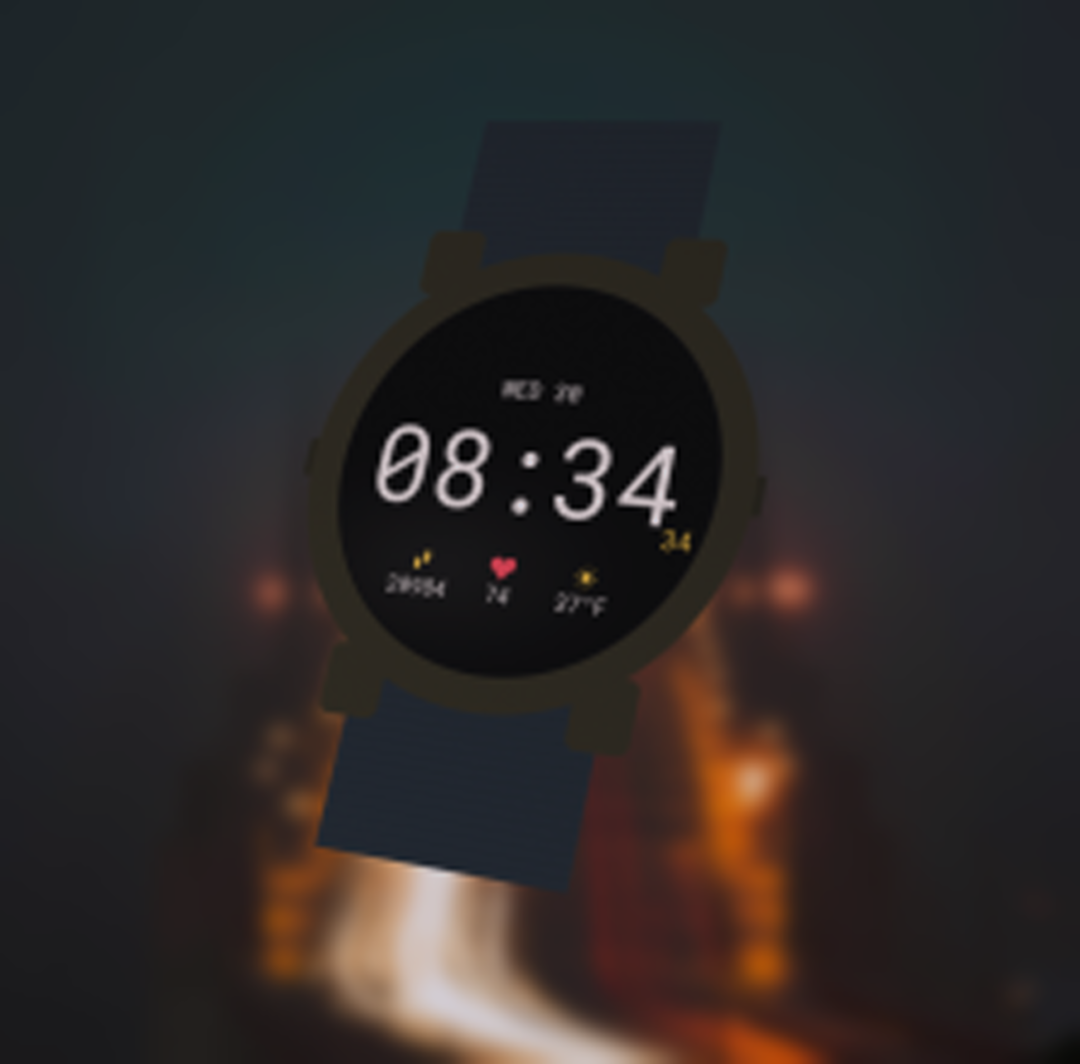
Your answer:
8:34
